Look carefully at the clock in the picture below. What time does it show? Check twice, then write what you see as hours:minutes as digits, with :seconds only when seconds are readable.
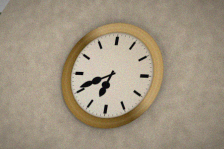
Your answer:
6:41
